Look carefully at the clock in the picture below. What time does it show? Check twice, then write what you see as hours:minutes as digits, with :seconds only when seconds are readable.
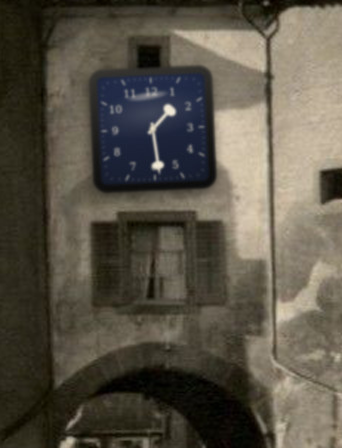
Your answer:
1:29
